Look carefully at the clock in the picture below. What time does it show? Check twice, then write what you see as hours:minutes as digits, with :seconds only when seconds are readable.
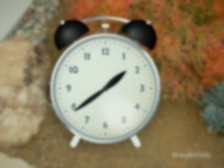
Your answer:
1:39
